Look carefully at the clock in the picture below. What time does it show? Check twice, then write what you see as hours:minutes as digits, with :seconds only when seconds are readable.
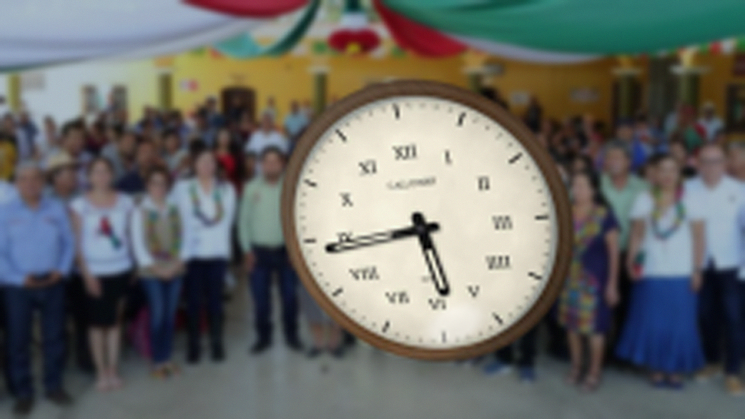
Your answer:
5:44
